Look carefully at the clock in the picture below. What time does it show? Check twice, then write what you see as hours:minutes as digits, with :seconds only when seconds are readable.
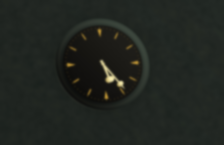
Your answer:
5:24
